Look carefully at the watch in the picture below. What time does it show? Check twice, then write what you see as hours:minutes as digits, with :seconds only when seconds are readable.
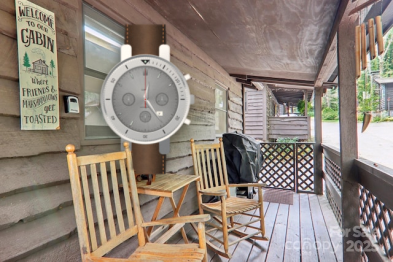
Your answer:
12:24
